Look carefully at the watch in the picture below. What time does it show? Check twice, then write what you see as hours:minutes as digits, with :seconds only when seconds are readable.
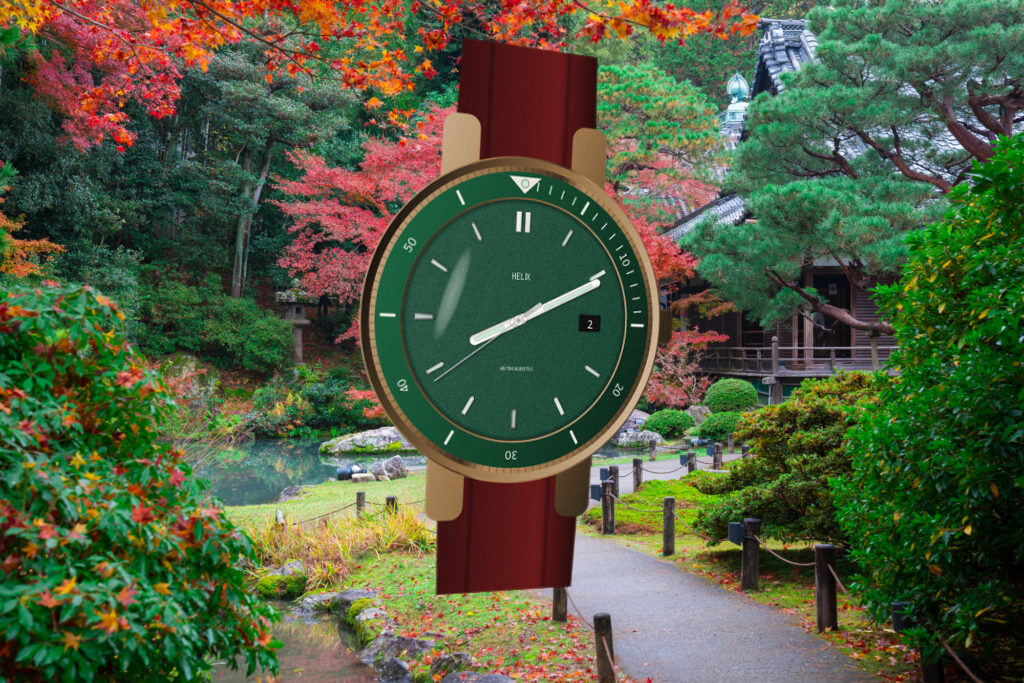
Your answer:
8:10:39
